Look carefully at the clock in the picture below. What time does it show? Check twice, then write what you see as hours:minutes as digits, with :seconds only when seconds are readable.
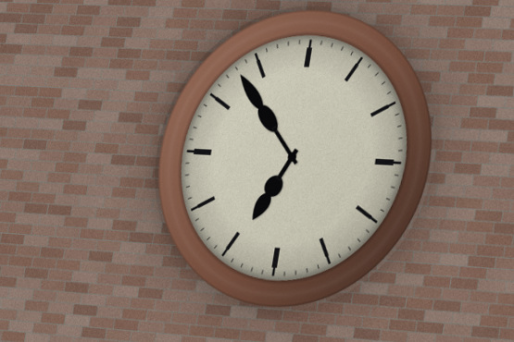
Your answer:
6:53
